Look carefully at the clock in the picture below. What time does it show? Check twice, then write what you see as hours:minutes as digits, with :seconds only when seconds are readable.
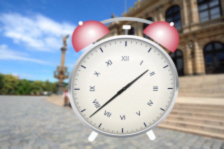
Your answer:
1:38
